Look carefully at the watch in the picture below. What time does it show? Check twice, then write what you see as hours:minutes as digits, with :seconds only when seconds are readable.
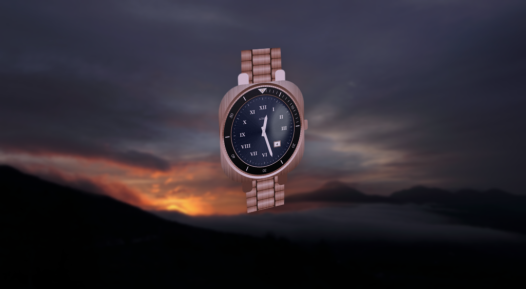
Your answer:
12:27
